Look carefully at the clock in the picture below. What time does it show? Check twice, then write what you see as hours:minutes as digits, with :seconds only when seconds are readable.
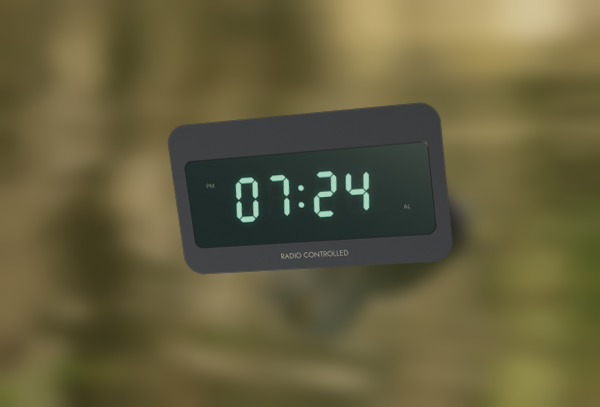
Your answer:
7:24
